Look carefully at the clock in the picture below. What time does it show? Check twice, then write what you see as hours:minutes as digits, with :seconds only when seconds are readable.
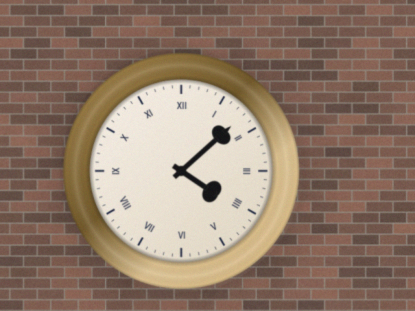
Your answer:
4:08
